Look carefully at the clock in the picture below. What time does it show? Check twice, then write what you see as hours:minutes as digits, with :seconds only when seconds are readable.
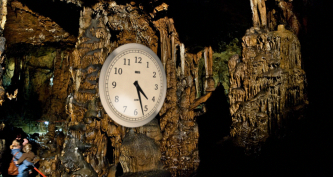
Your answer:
4:27
